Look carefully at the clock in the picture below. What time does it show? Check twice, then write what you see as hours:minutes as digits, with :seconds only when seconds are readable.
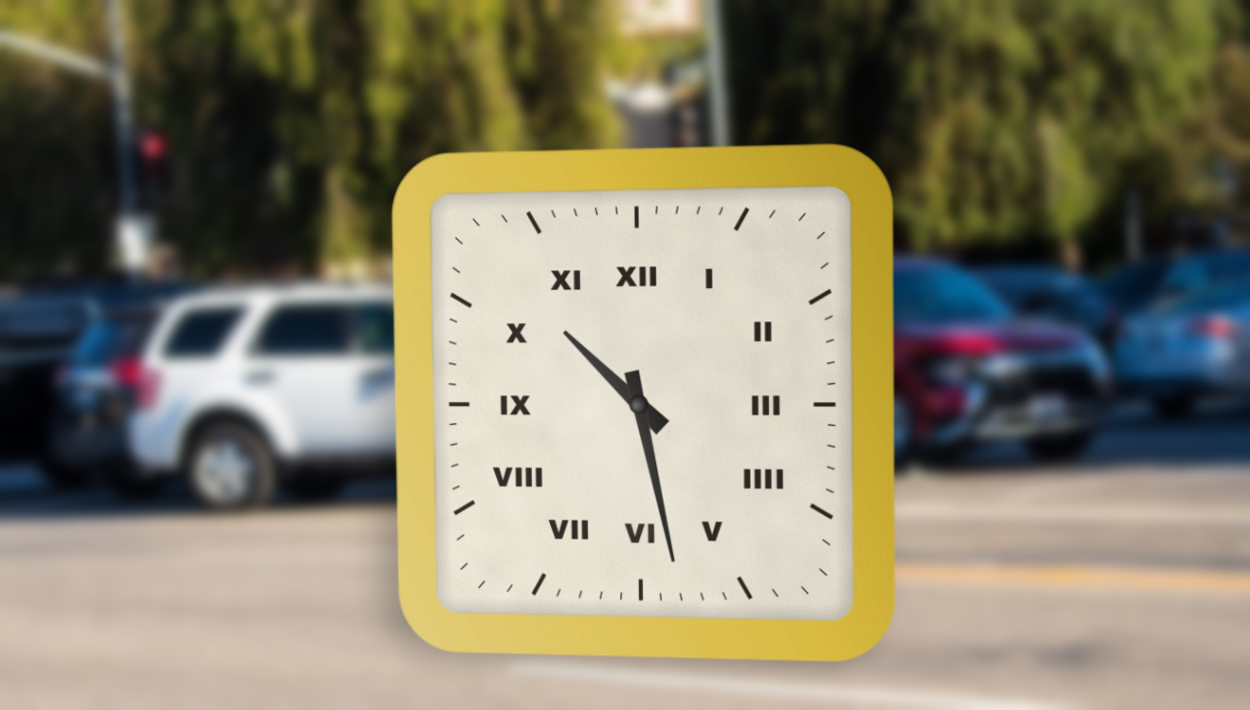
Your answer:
10:28
